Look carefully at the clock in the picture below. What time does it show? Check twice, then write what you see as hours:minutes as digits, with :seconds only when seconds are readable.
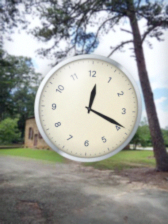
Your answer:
12:19
